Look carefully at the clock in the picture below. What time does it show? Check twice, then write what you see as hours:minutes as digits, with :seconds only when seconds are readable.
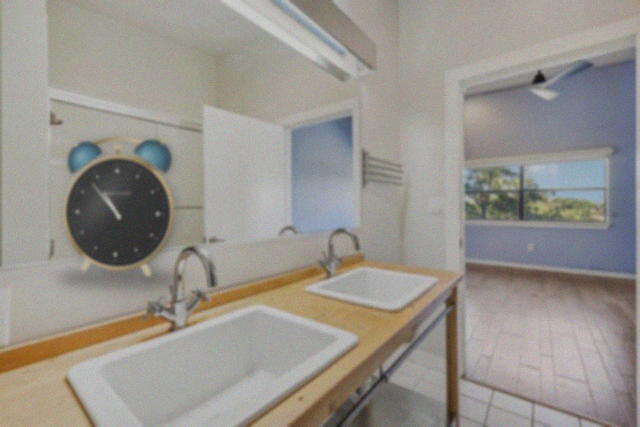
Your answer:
10:53
